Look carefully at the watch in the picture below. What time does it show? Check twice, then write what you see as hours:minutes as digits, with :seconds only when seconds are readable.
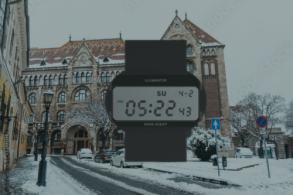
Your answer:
5:22:43
